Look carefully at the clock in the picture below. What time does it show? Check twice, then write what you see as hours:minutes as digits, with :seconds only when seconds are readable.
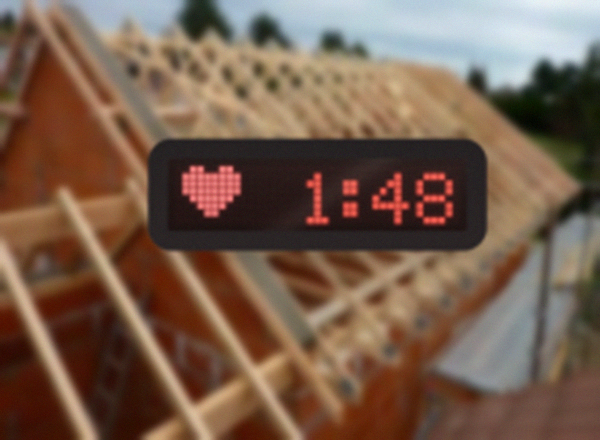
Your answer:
1:48
